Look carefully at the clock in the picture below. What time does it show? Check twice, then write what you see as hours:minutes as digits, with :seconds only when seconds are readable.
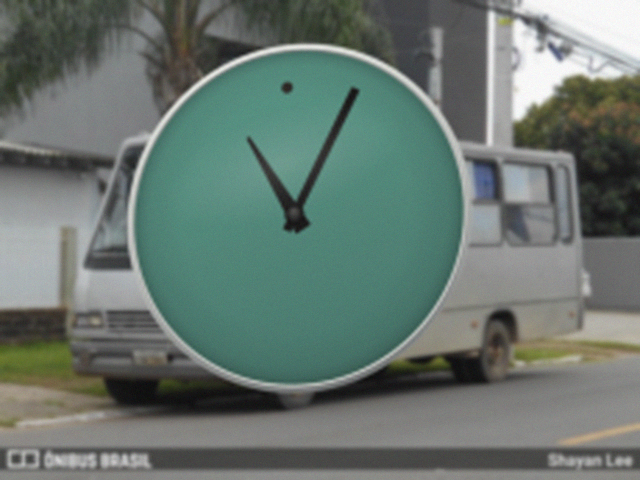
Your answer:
11:05
